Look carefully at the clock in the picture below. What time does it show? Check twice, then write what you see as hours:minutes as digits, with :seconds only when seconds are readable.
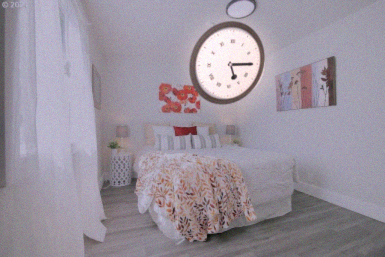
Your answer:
5:15
